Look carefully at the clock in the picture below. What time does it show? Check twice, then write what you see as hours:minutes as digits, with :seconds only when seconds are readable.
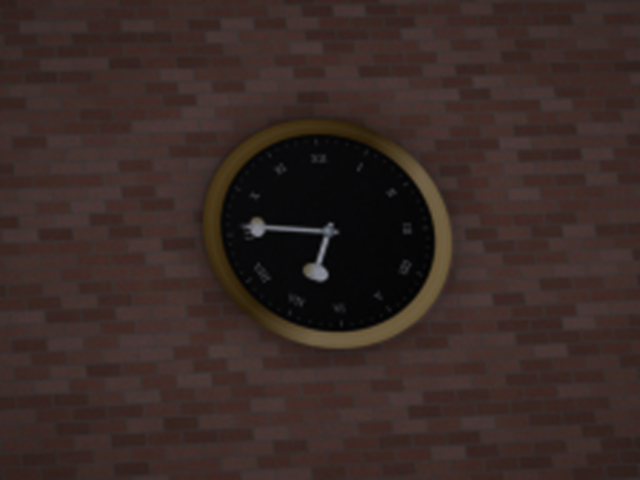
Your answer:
6:46
